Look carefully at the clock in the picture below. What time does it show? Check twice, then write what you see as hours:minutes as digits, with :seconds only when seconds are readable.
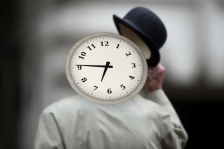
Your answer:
6:46
